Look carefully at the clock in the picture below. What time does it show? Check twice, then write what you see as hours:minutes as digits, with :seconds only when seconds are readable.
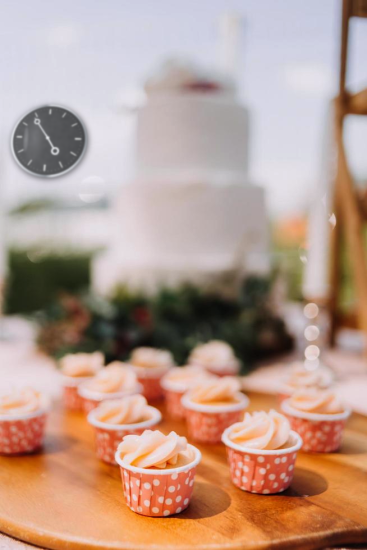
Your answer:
4:54
